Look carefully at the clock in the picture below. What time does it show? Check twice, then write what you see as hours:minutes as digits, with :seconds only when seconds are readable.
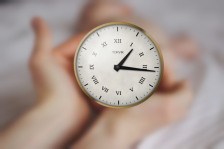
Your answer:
1:16
